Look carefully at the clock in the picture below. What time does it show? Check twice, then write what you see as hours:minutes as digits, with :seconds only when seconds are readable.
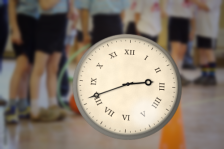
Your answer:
2:41
